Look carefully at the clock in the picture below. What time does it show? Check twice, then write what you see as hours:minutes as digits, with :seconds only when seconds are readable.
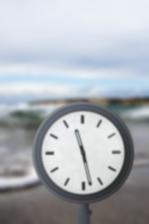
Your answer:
11:28
